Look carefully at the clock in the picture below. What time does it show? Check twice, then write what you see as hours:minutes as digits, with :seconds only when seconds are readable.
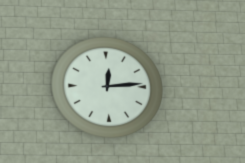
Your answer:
12:14
